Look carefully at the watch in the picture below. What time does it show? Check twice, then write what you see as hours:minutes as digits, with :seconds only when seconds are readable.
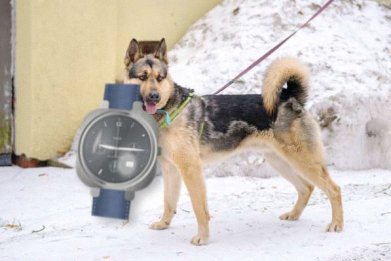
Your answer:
9:15
